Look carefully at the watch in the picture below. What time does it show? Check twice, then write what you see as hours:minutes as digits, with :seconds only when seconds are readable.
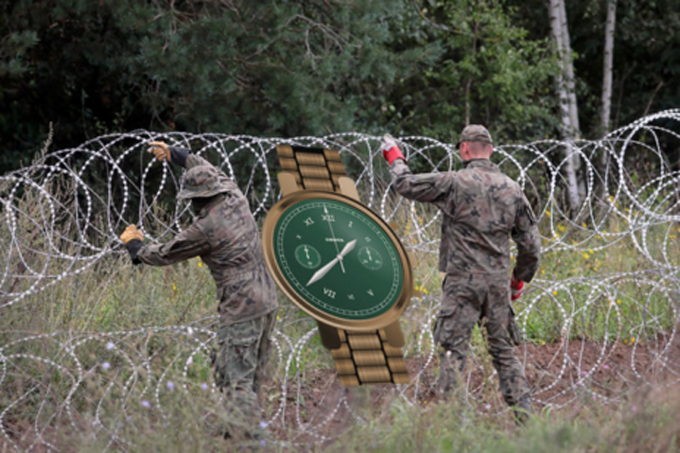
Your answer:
1:39
